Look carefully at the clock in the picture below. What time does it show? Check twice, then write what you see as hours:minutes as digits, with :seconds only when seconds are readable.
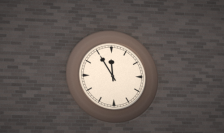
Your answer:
11:55
